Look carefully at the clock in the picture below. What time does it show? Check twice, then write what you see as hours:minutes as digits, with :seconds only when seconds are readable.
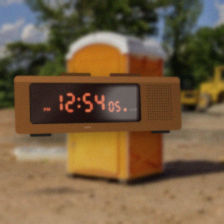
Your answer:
12:54:05
